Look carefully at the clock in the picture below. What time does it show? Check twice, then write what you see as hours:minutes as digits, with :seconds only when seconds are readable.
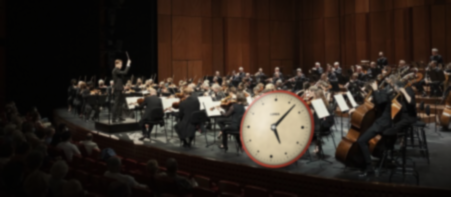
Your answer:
5:07
